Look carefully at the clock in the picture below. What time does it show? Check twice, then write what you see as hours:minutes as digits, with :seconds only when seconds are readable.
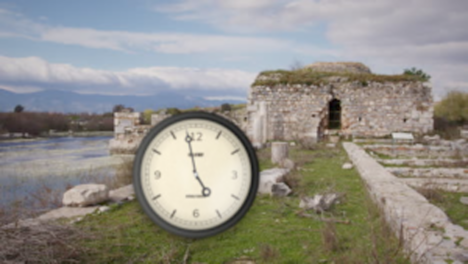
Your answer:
4:58
